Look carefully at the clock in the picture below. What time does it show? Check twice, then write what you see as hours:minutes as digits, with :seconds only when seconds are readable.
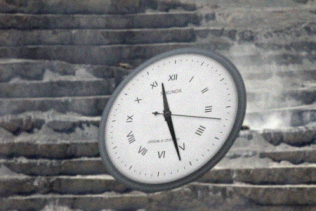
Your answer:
11:26:17
